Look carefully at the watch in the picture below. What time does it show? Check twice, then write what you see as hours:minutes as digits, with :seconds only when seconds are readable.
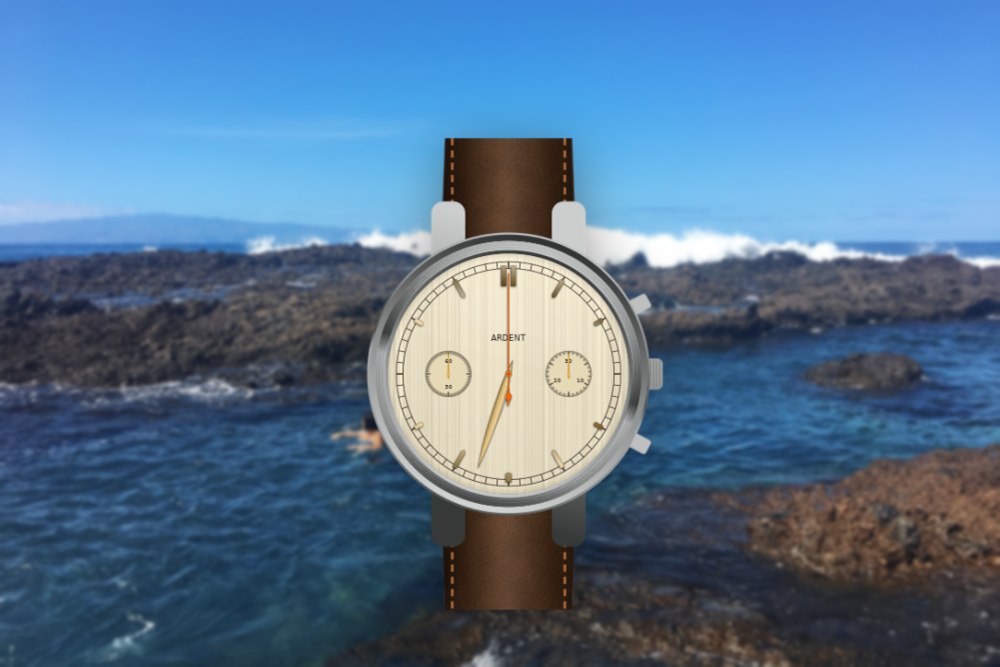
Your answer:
6:33
